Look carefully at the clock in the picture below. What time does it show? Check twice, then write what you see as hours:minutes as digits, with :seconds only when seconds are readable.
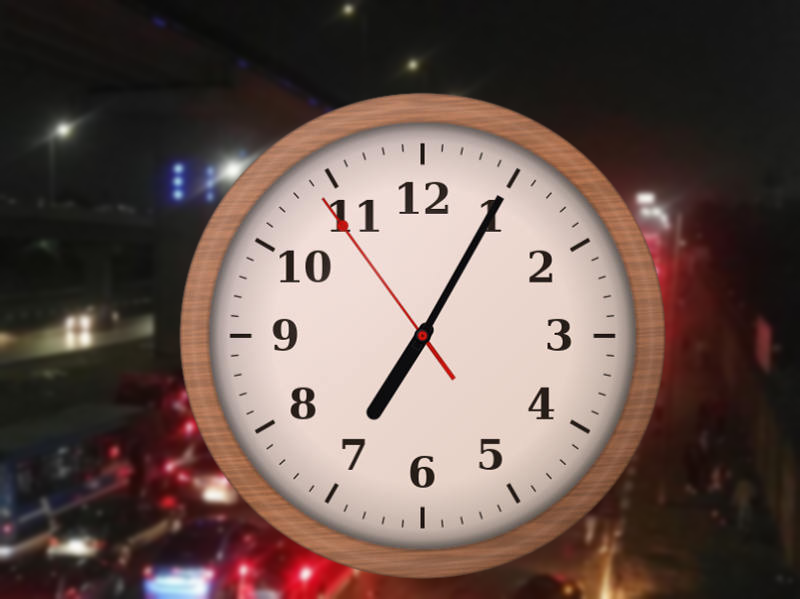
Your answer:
7:04:54
